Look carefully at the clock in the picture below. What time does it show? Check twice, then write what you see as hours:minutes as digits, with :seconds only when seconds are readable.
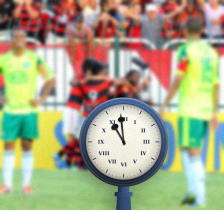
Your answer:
10:59
